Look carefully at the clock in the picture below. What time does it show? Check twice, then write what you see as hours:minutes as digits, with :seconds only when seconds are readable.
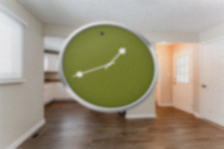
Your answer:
1:43
